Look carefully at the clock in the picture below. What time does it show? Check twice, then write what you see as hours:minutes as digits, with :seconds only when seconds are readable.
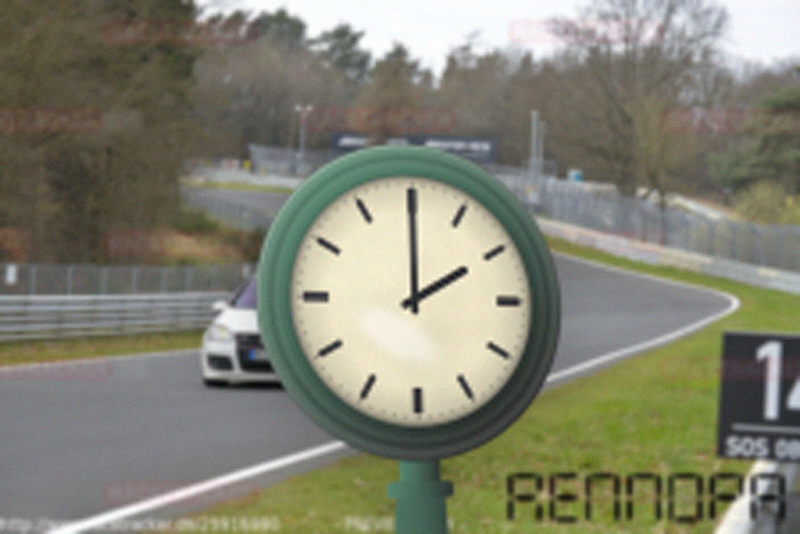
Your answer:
2:00
